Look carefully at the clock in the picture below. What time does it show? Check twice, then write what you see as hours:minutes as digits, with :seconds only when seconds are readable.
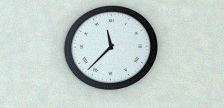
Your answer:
11:37
